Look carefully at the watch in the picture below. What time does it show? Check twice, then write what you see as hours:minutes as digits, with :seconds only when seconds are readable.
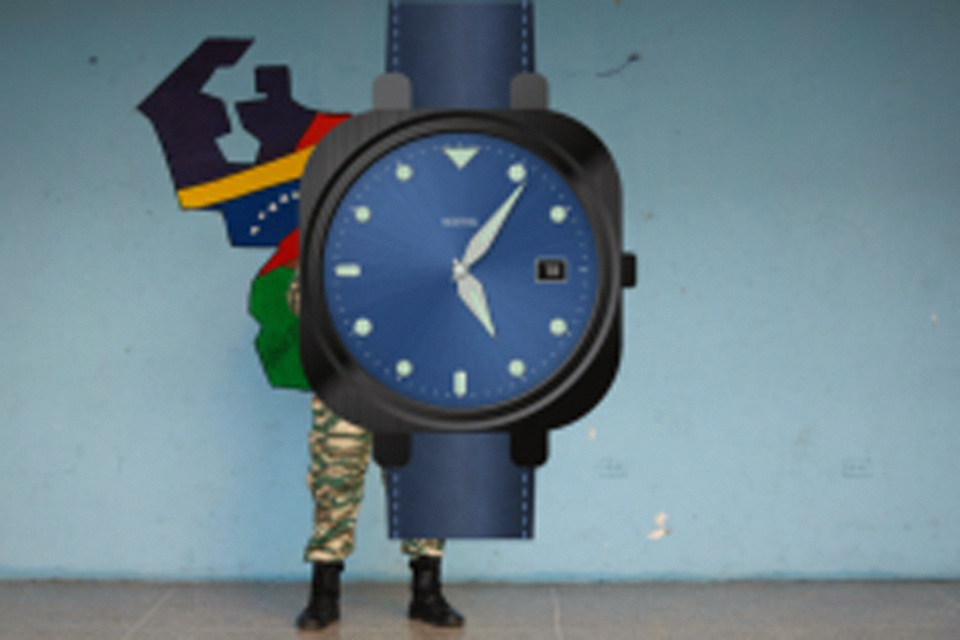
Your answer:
5:06
